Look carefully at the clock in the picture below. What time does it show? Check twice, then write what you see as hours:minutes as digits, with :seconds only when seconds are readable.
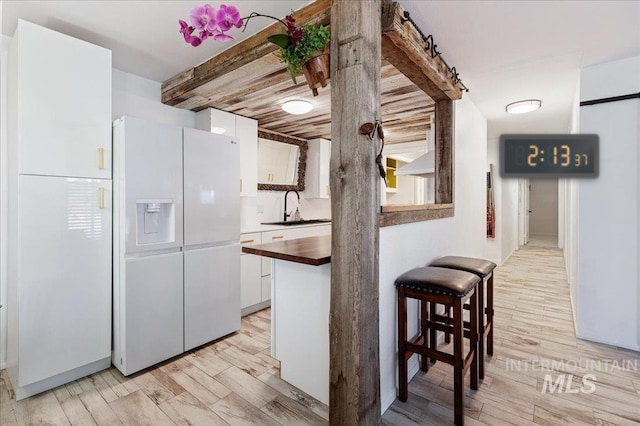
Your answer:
2:13:37
